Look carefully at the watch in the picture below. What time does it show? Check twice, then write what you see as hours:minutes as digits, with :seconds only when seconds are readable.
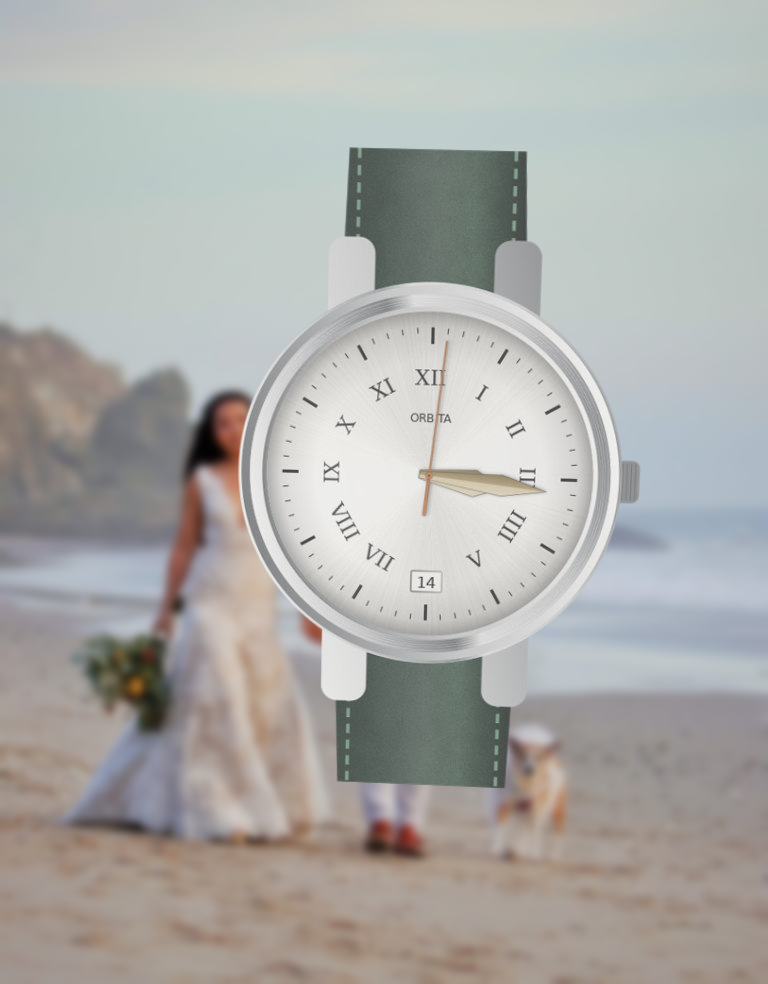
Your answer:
3:16:01
